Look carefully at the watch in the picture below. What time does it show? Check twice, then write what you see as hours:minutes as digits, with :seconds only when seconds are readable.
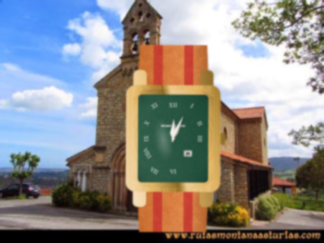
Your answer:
12:04
